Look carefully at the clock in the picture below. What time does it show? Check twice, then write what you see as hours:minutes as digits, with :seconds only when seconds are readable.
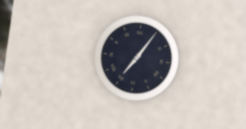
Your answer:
7:05
